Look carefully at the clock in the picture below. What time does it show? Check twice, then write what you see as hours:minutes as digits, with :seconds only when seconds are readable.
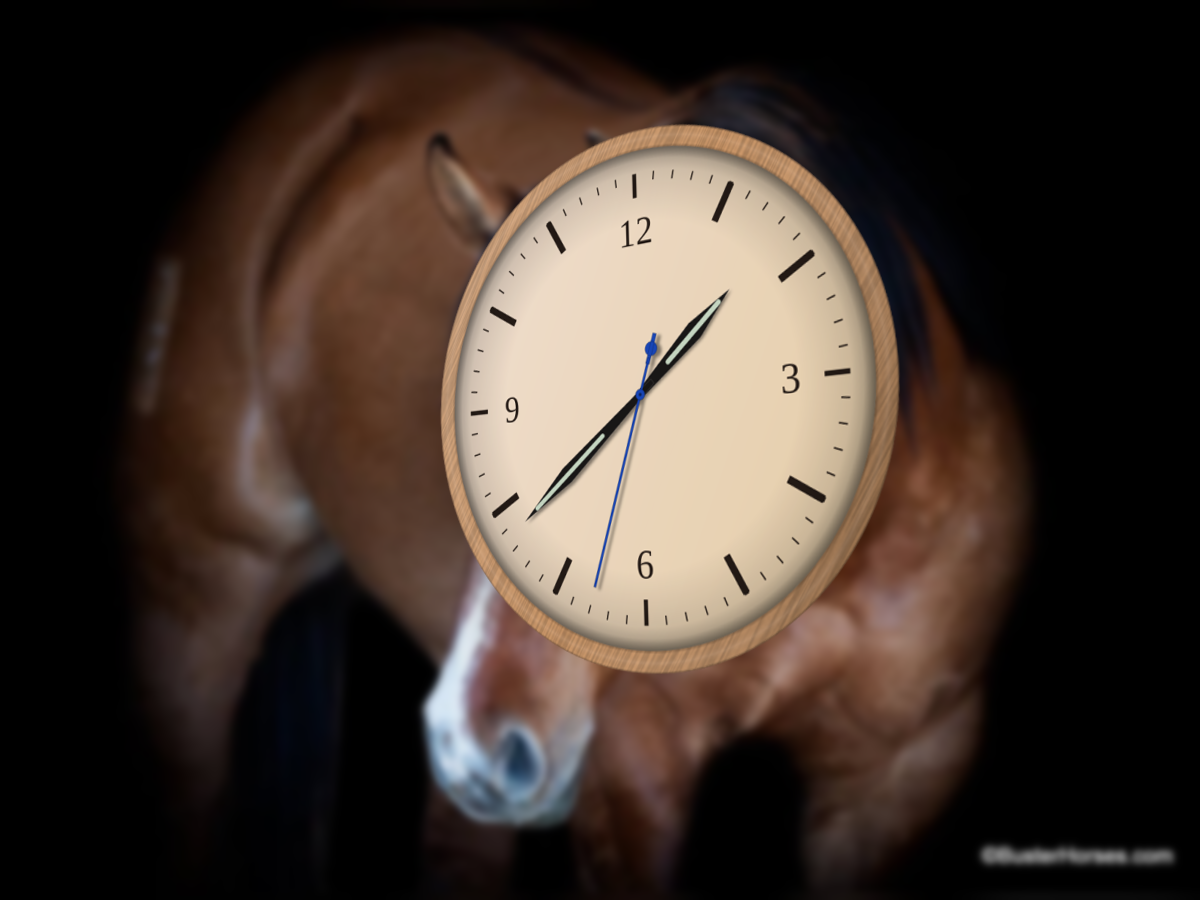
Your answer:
1:38:33
